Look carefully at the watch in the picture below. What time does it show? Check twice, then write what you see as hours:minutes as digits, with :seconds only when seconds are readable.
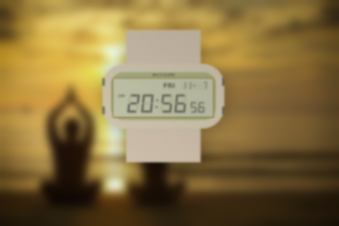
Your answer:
20:56
